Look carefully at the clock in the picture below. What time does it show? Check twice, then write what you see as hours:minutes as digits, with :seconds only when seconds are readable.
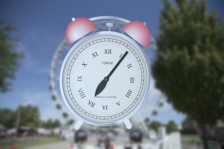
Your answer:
7:06
